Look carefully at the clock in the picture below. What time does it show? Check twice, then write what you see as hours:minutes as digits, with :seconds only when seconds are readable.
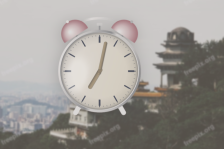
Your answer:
7:02
